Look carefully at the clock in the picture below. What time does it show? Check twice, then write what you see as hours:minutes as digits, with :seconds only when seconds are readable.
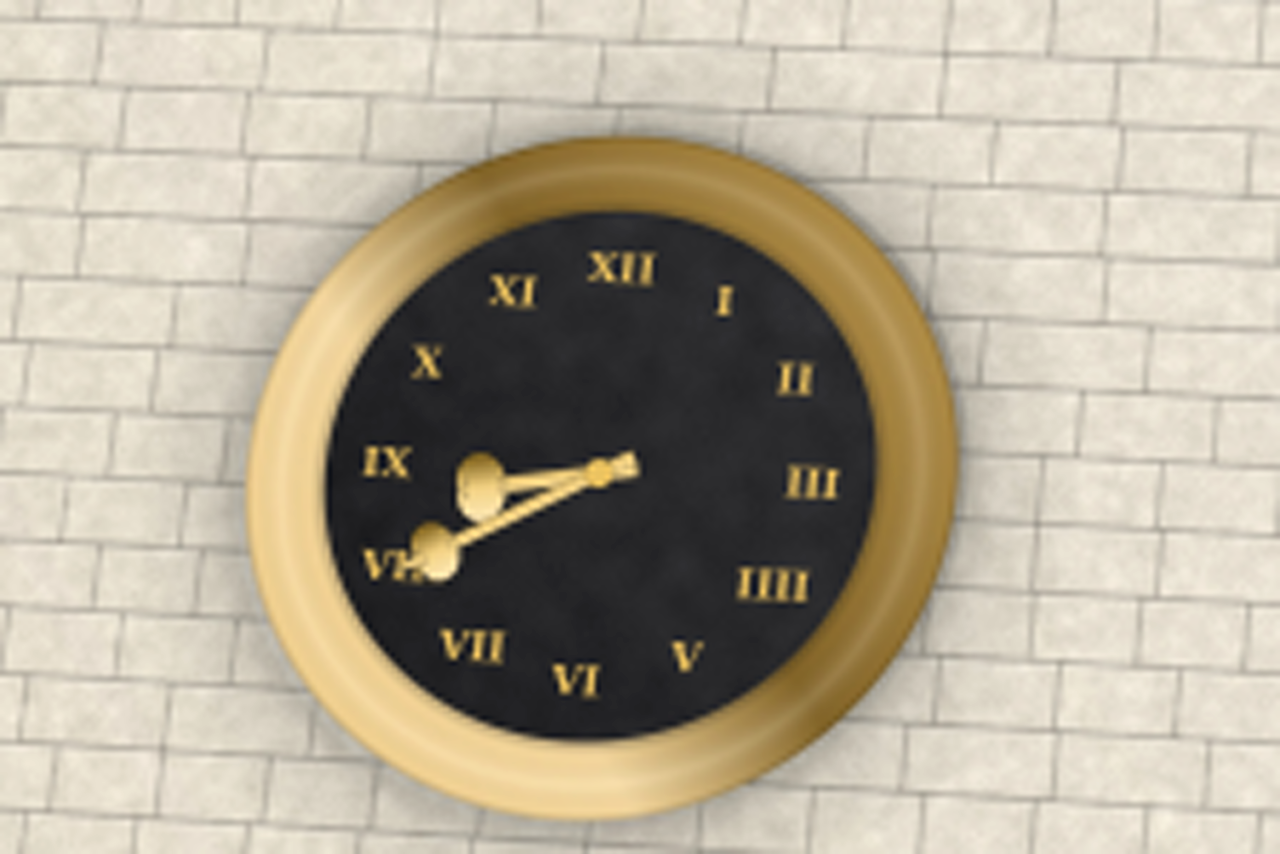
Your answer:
8:40
